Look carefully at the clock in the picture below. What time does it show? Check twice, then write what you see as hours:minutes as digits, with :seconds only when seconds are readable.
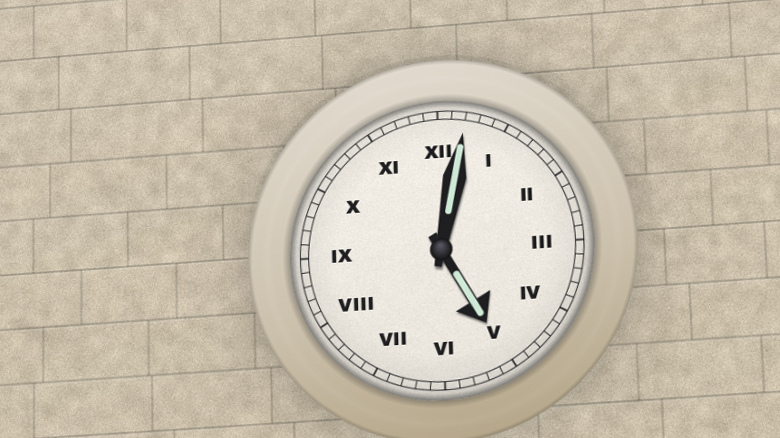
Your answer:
5:02
